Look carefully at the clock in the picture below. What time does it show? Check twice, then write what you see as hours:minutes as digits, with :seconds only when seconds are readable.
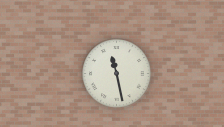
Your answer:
11:28
